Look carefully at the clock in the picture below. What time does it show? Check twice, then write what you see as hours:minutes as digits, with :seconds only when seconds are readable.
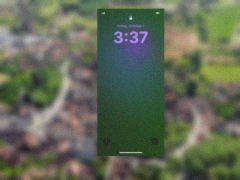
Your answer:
3:37
